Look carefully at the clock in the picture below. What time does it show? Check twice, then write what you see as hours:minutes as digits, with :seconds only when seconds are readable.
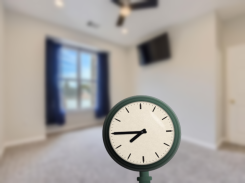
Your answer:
7:45
